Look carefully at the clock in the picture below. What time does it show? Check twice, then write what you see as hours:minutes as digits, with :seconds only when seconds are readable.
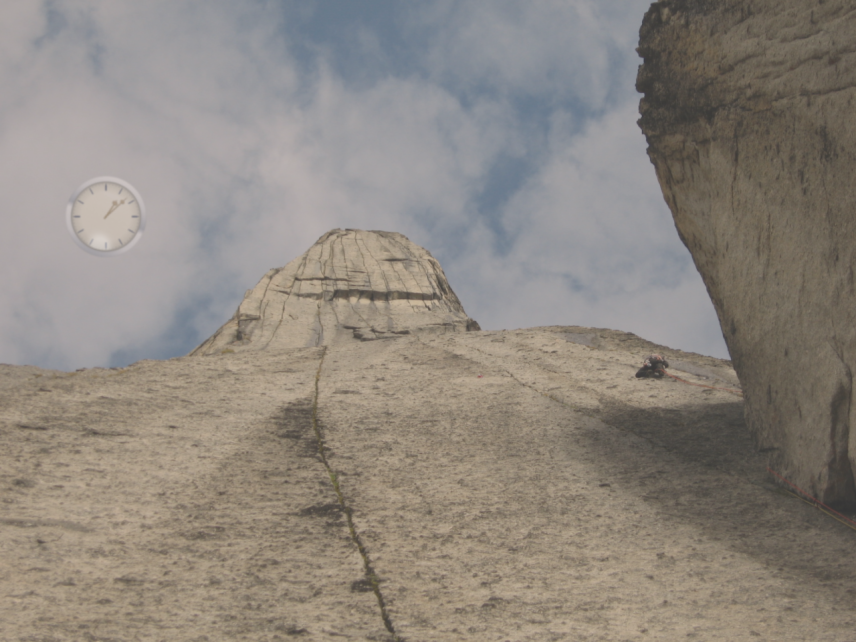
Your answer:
1:08
